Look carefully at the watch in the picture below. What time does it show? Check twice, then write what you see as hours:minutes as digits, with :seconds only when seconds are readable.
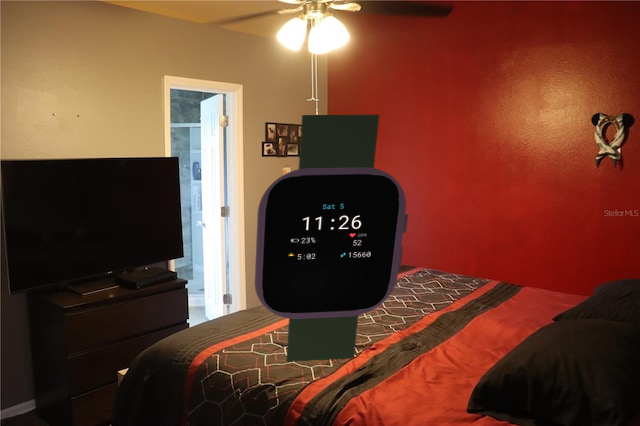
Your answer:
11:26
